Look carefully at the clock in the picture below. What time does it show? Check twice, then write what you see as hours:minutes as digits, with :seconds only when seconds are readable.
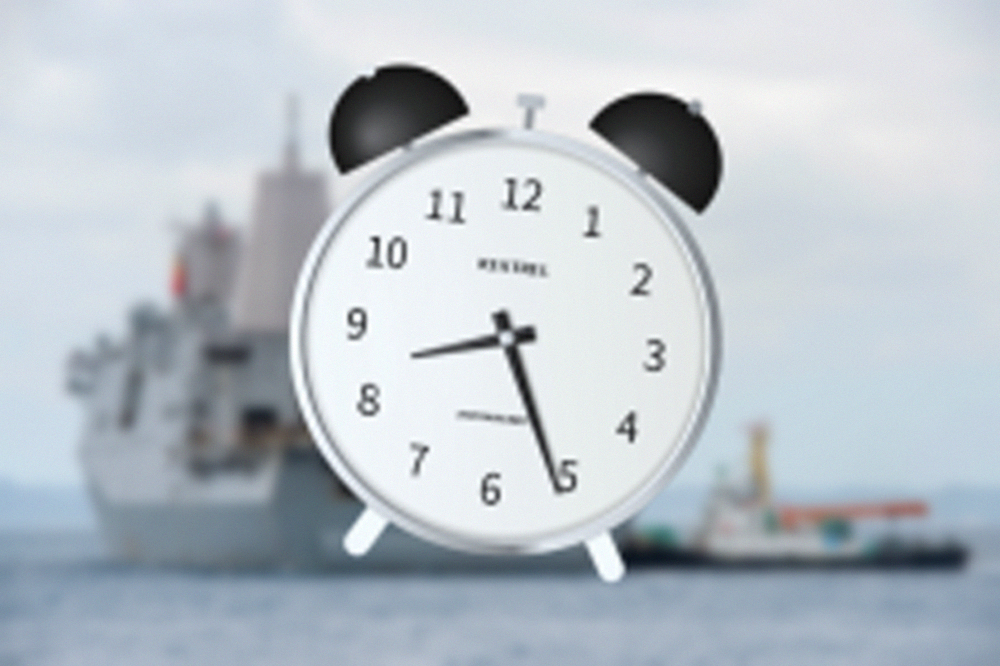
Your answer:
8:26
